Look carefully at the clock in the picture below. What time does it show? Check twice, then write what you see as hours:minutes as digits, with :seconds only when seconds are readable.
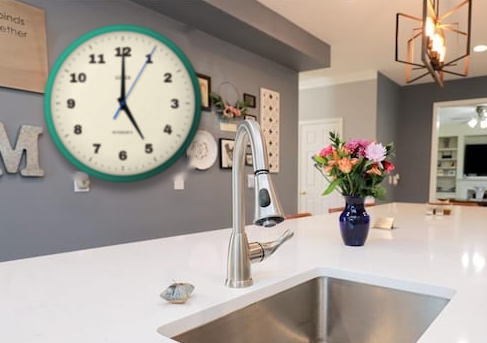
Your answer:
5:00:05
